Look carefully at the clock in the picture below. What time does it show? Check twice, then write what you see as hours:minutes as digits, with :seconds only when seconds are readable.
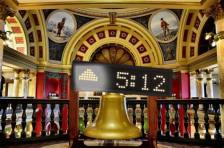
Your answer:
5:12
